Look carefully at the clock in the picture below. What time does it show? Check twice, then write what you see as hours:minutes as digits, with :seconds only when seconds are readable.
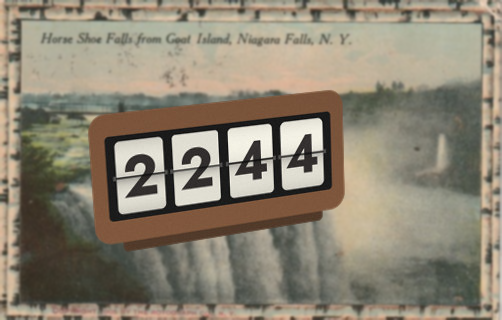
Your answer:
22:44
